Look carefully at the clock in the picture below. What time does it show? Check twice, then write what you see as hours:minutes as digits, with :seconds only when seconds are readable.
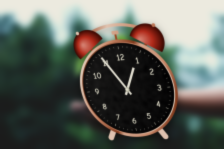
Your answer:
12:55
